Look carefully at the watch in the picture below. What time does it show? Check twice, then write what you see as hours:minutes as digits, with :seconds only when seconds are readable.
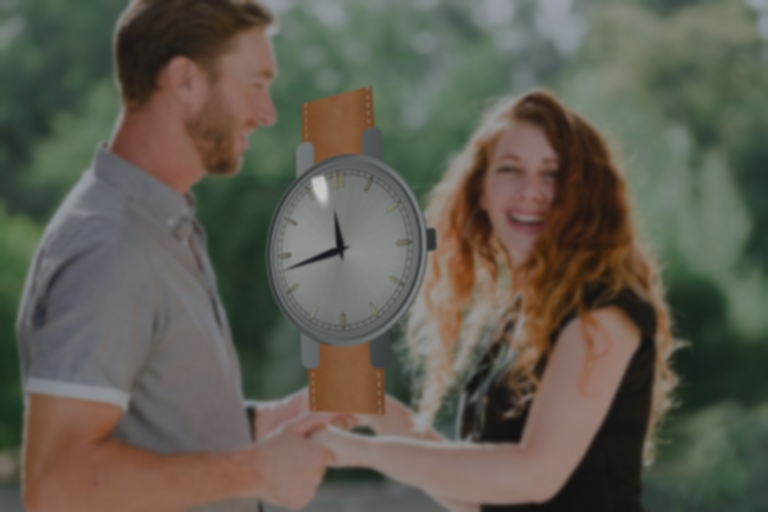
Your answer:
11:43
